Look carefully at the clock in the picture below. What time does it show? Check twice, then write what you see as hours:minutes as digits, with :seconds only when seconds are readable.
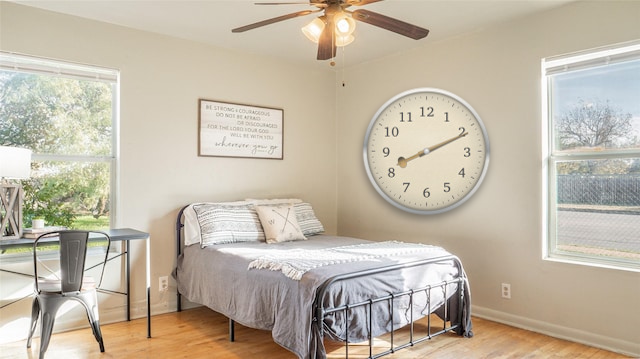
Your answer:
8:11
